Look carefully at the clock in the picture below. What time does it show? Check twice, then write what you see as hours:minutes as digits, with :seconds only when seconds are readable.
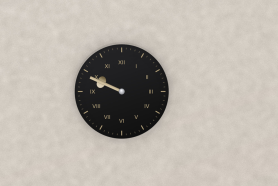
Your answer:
9:49
